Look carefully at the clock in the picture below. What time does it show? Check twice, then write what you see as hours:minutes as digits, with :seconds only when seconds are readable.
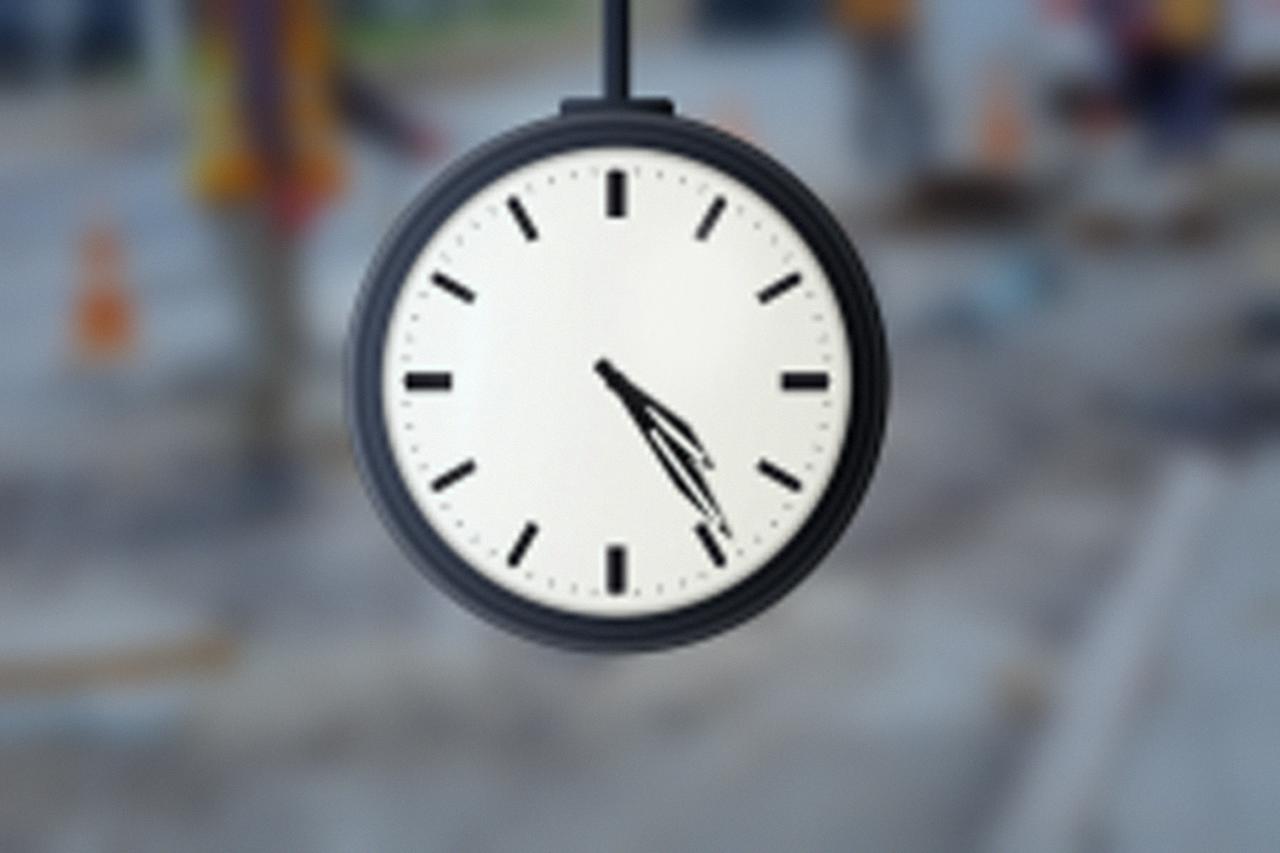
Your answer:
4:24
